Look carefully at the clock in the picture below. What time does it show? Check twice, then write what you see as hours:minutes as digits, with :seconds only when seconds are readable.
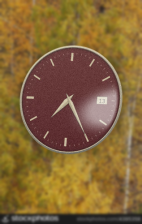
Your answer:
7:25
